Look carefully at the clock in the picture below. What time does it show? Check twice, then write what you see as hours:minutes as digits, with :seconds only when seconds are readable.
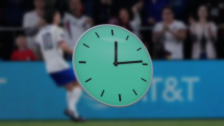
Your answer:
12:14
